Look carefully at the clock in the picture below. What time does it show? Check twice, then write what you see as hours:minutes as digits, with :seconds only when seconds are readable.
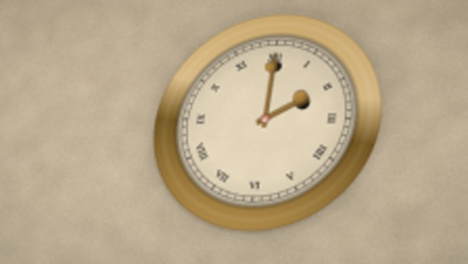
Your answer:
2:00
